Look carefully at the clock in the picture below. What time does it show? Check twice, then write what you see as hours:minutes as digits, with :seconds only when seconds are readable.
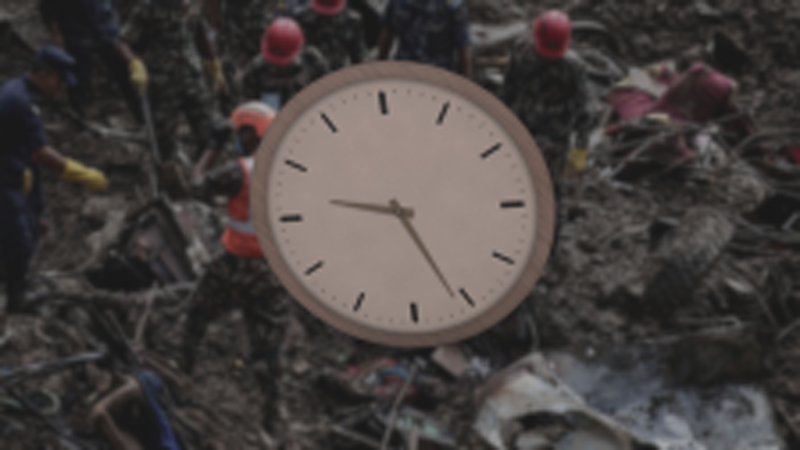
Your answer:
9:26
